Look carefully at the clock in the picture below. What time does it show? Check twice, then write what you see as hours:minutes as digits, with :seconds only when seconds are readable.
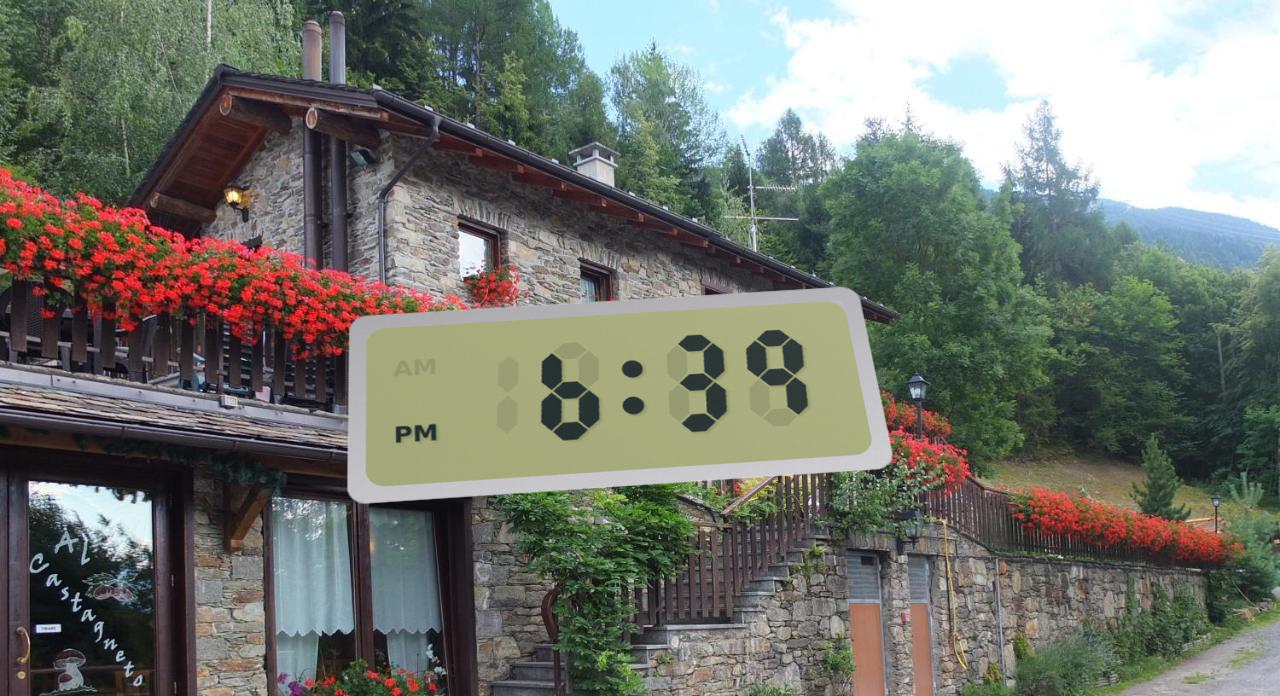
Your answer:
6:39
